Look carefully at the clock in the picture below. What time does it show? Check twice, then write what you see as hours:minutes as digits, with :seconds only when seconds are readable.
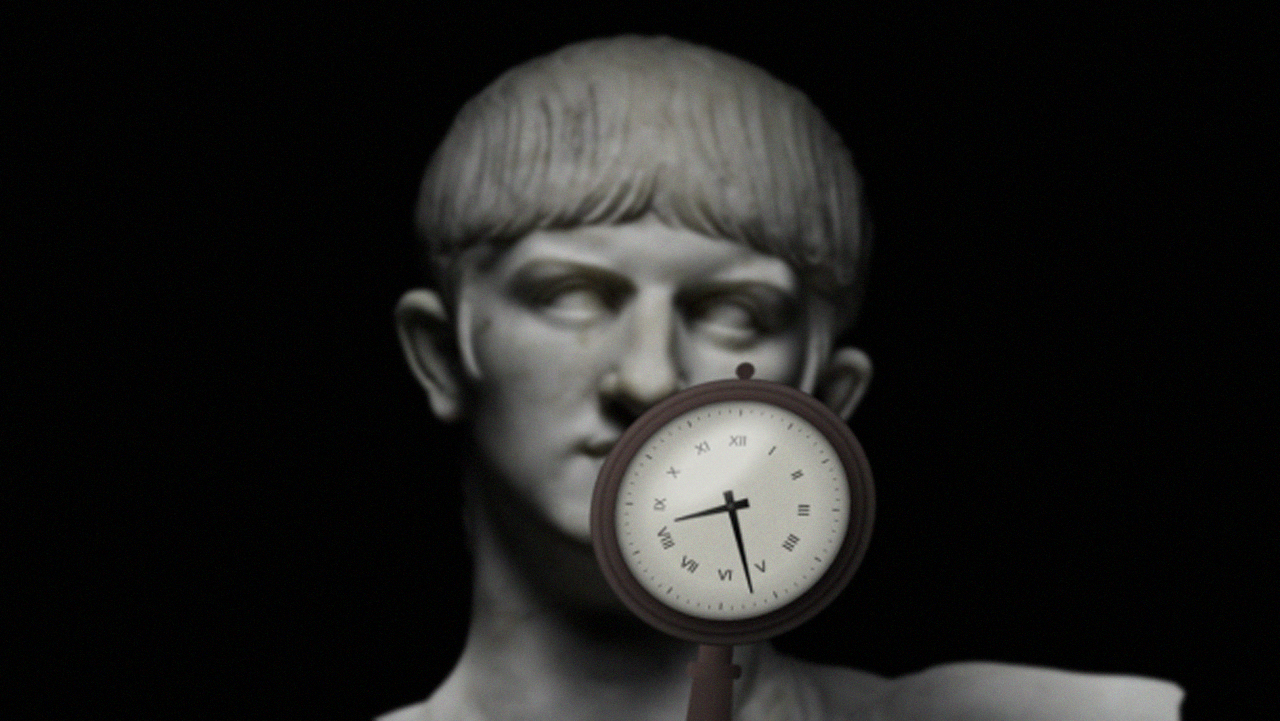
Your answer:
8:27
